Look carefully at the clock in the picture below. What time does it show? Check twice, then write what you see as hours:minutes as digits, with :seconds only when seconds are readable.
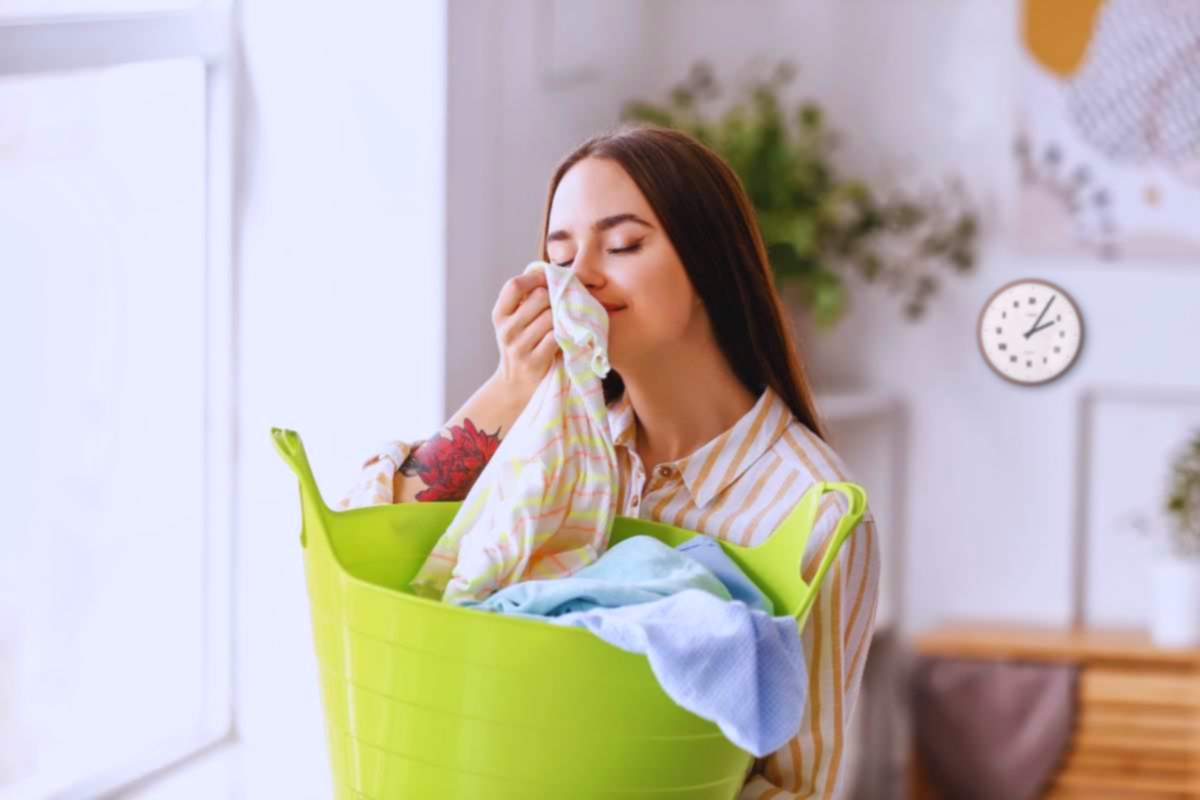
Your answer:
2:05
